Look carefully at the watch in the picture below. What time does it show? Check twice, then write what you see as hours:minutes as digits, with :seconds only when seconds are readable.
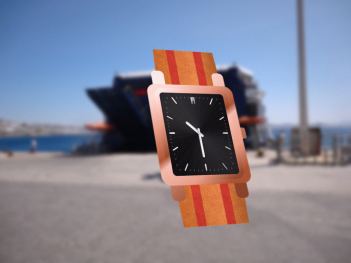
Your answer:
10:30
